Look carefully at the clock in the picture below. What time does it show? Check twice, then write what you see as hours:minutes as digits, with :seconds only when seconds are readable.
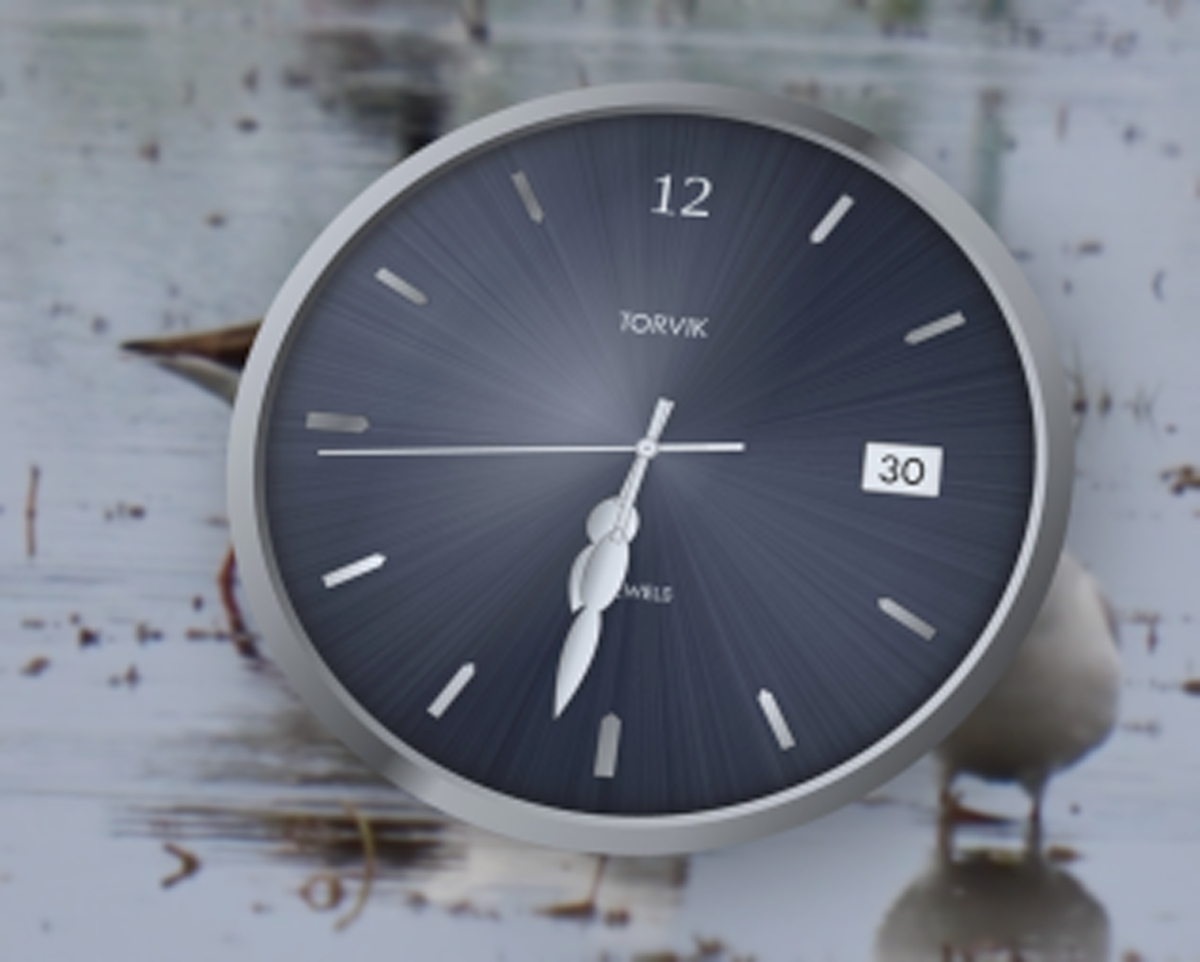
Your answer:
6:31:44
